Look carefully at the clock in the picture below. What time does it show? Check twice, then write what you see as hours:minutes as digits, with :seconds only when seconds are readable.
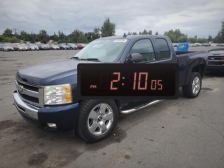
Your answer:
2:10:05
